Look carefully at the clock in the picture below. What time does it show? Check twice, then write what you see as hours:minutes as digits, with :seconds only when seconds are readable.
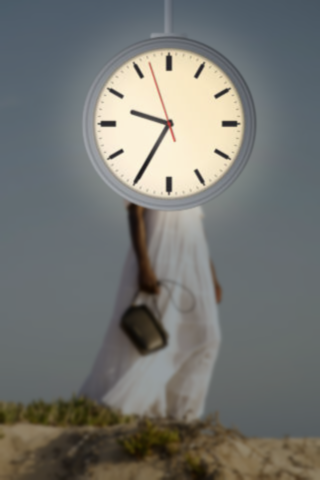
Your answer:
9:34:57
